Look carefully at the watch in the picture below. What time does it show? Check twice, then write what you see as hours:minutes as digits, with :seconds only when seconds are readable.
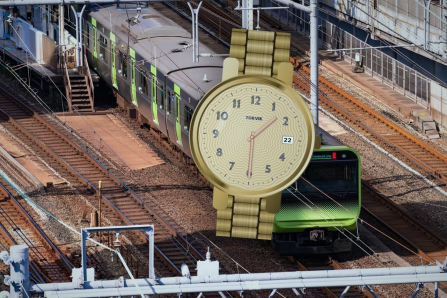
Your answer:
1:30
